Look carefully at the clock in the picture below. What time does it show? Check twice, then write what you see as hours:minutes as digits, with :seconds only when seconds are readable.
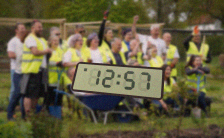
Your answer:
12:57
